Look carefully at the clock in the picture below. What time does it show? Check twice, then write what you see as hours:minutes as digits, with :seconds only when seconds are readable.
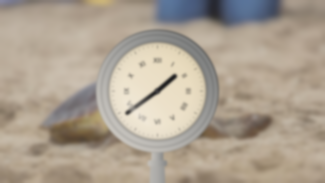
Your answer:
1:39
